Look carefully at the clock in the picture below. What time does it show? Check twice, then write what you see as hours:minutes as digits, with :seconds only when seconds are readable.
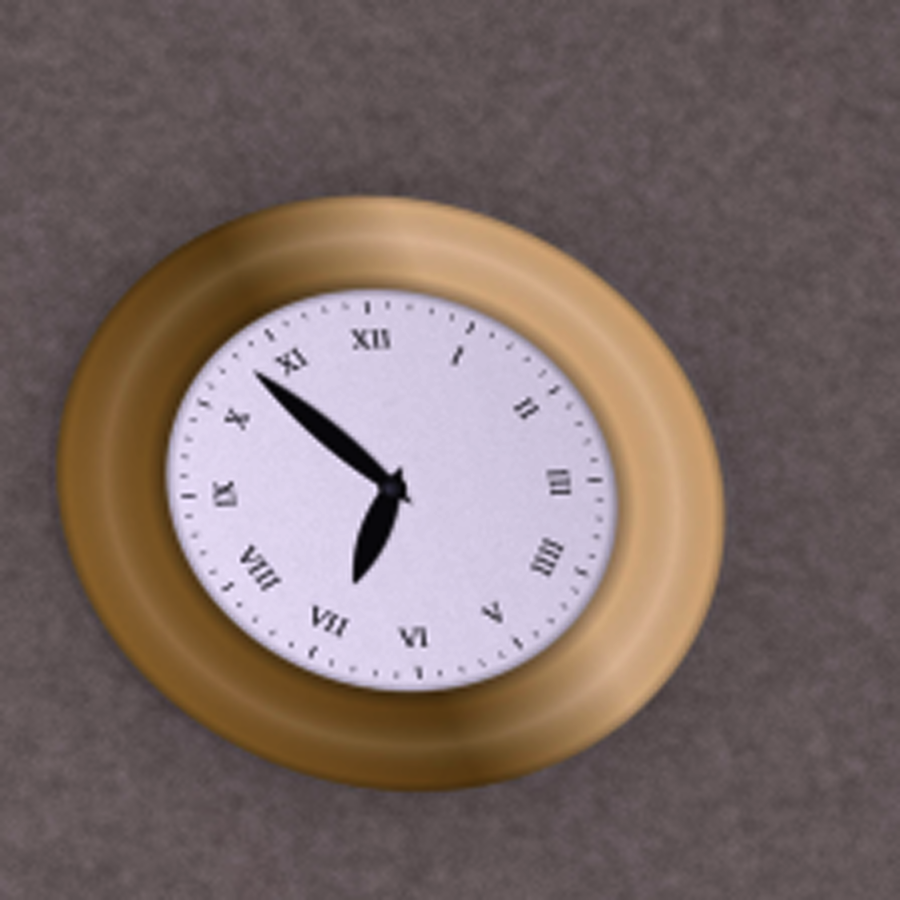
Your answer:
6:53
